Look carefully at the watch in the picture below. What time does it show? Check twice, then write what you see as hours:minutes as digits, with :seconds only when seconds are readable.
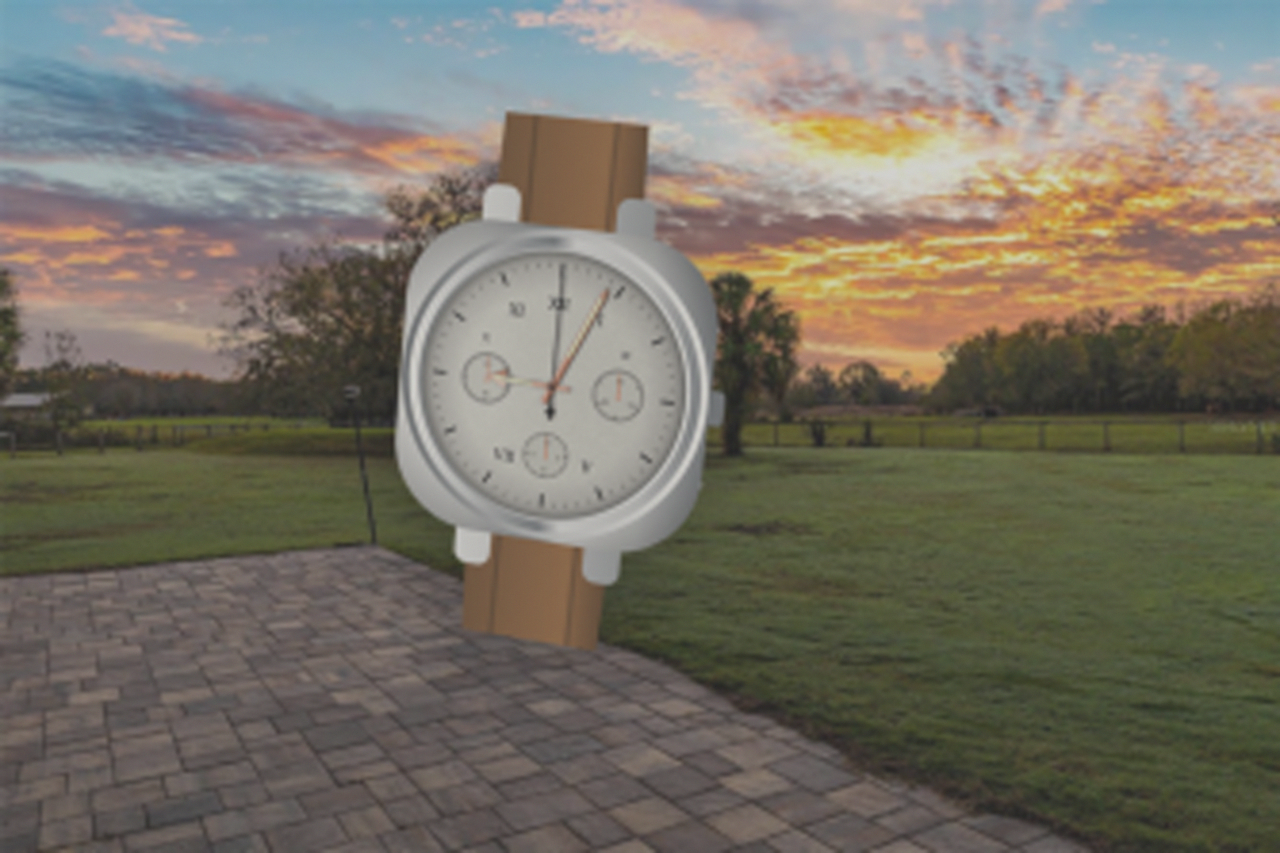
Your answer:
9:04
